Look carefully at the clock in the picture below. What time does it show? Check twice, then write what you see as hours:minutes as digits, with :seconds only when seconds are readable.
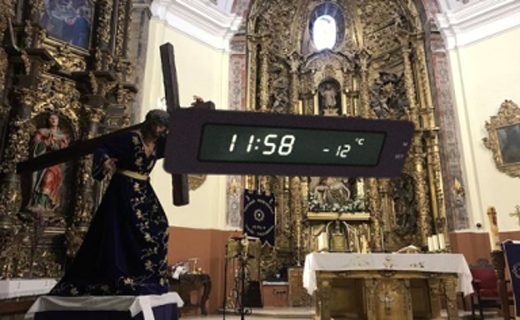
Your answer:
11:58
